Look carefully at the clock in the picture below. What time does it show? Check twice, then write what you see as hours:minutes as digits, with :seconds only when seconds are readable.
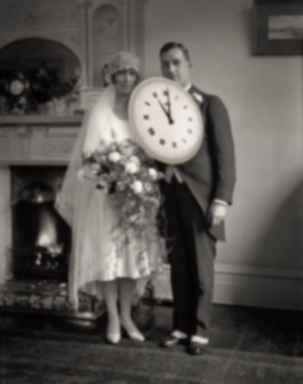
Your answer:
11:01
